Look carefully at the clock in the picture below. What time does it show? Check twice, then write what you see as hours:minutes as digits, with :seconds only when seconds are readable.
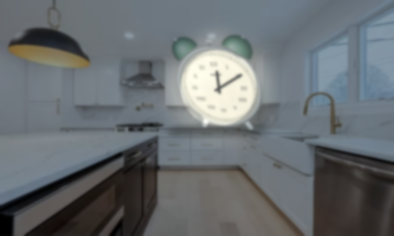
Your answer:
12:10
